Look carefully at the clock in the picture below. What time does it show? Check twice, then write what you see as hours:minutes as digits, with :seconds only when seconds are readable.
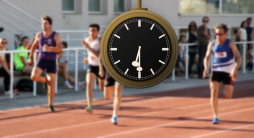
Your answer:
6:30
